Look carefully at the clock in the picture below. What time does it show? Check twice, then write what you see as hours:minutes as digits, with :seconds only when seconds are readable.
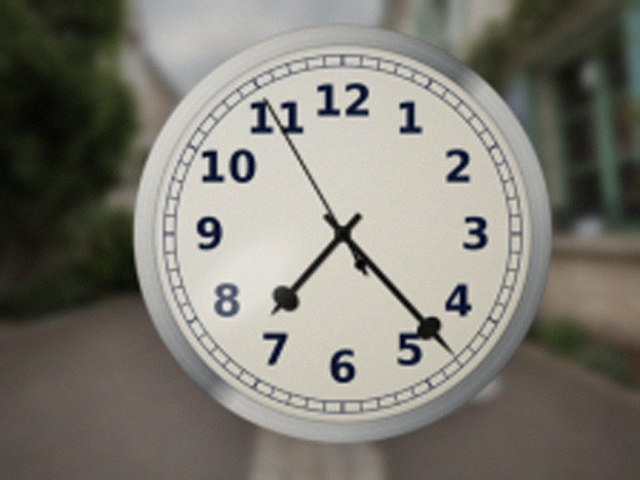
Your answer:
7:22:55
